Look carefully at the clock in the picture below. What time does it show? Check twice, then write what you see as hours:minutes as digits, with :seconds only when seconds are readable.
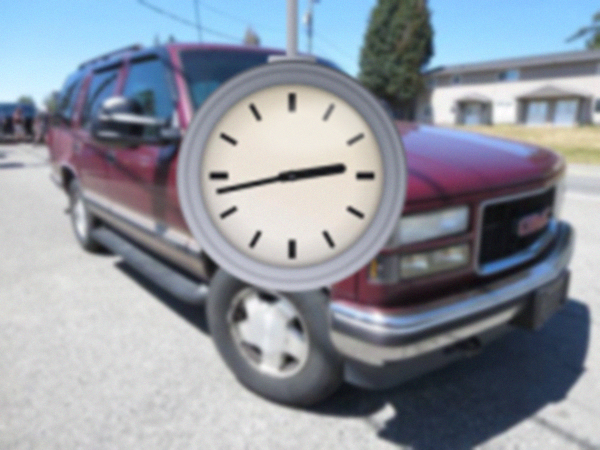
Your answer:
2:43
